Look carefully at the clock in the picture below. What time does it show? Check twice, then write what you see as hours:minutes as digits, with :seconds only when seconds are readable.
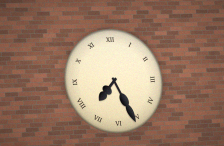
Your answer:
7:26
